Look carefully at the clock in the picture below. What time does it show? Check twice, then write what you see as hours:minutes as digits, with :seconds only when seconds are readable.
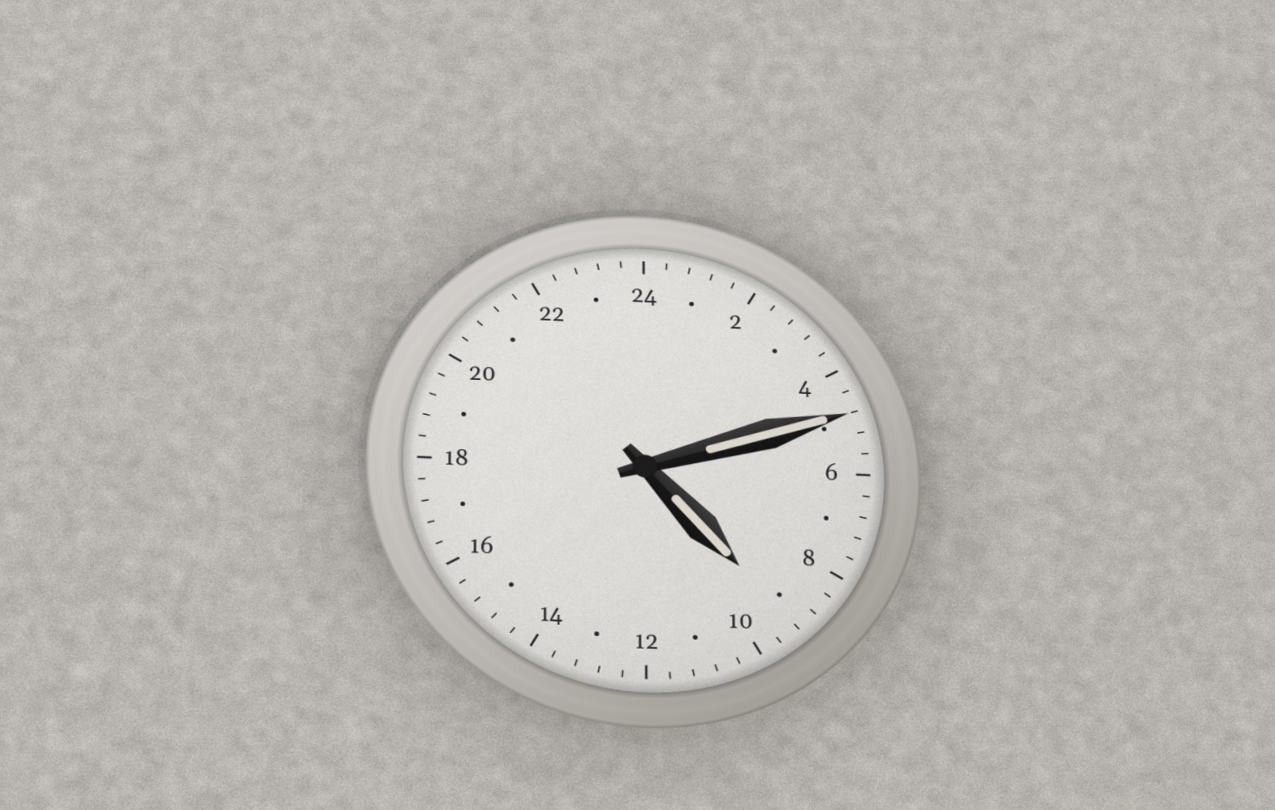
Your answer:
9:12
